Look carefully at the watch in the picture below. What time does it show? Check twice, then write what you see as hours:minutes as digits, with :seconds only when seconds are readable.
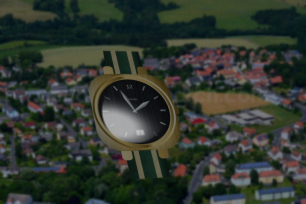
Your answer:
1:56
